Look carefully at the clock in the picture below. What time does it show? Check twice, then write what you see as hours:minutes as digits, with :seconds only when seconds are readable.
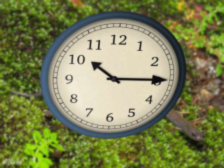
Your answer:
10:15
